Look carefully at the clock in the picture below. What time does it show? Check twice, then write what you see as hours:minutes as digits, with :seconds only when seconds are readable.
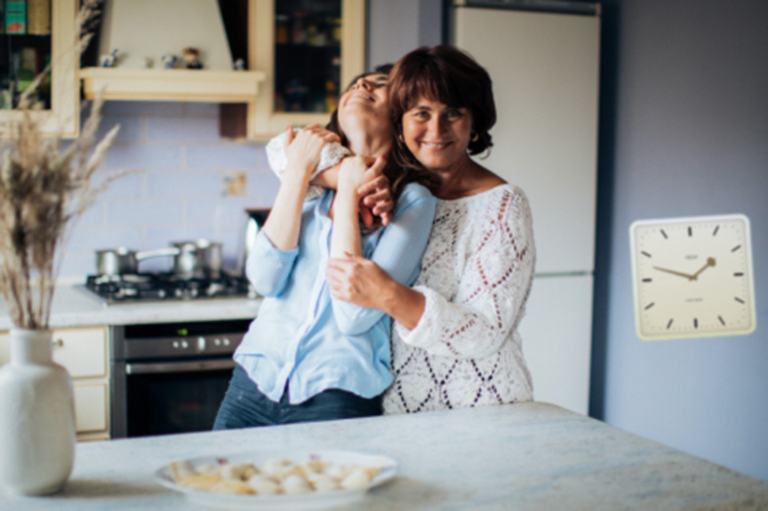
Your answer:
1:48
